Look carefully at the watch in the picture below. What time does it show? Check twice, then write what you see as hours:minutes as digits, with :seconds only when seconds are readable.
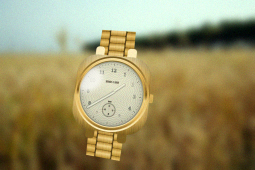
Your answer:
1:39
